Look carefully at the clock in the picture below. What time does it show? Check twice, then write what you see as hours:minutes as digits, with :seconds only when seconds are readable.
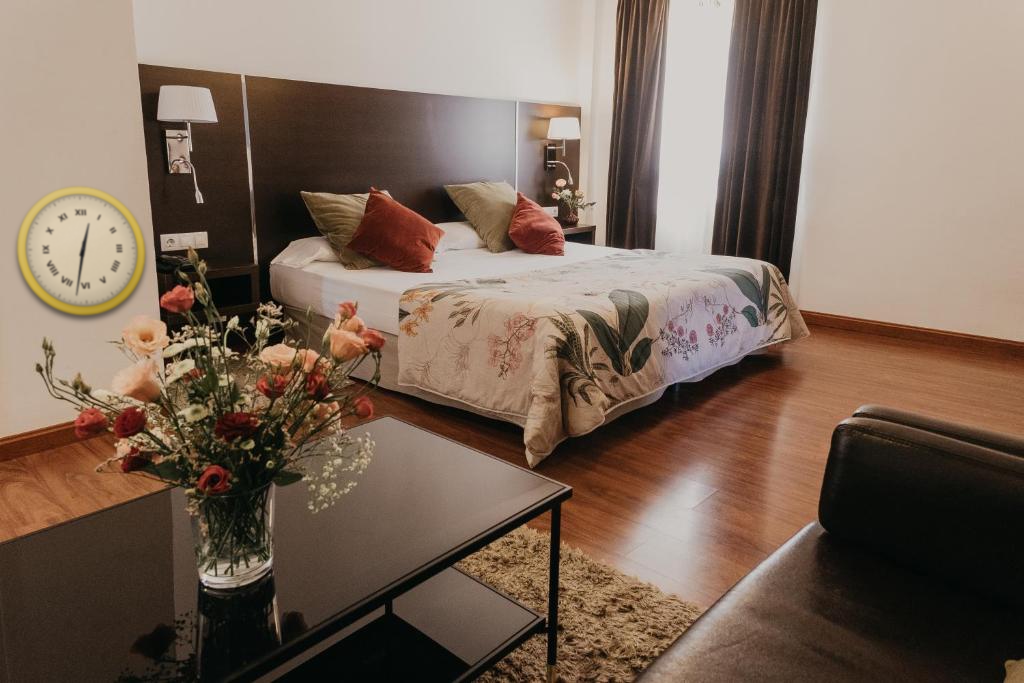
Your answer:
12:32
